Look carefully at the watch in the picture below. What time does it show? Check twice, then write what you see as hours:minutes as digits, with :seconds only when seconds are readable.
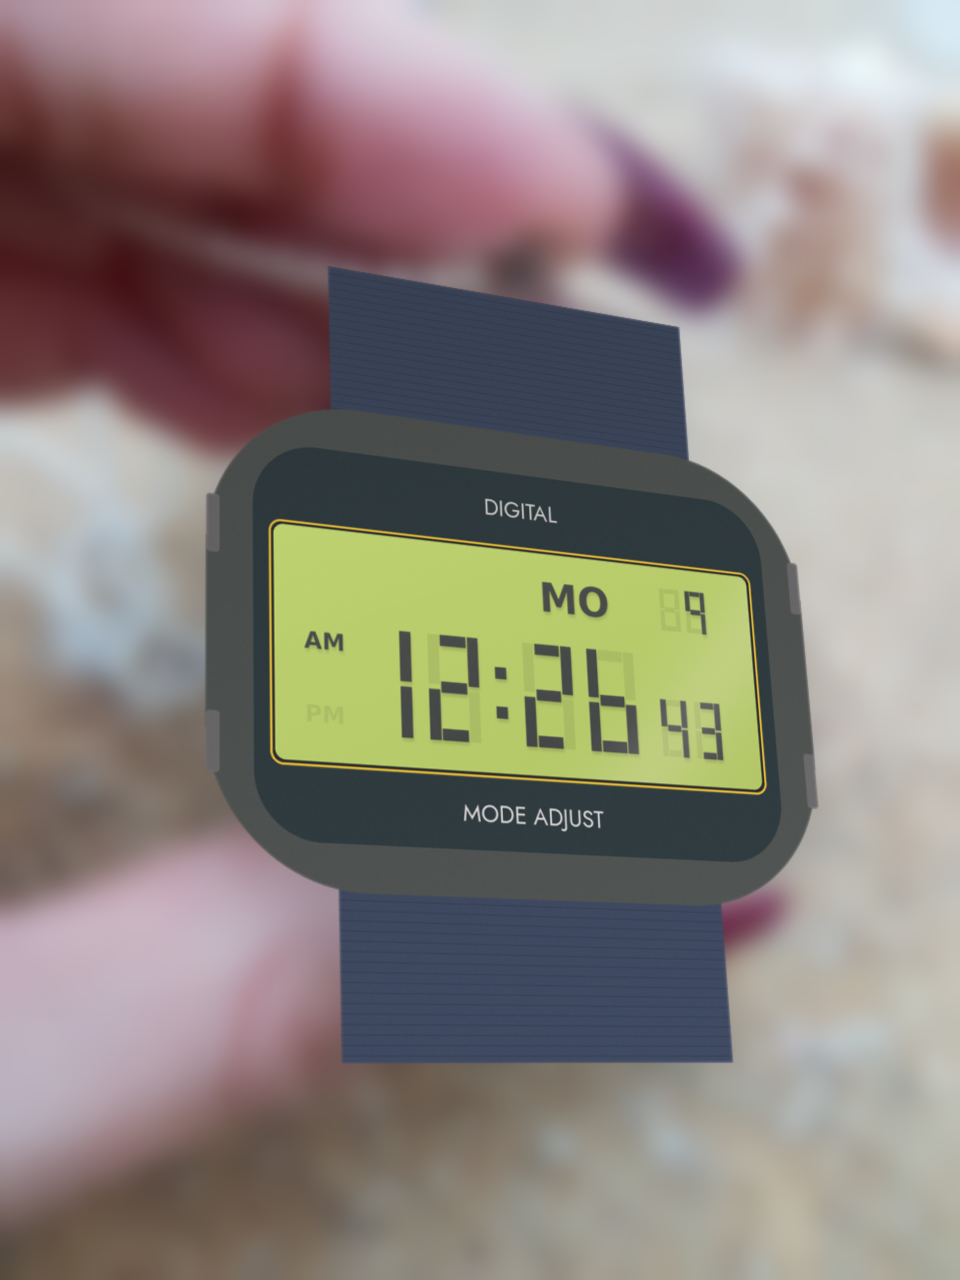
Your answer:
12:26:43
